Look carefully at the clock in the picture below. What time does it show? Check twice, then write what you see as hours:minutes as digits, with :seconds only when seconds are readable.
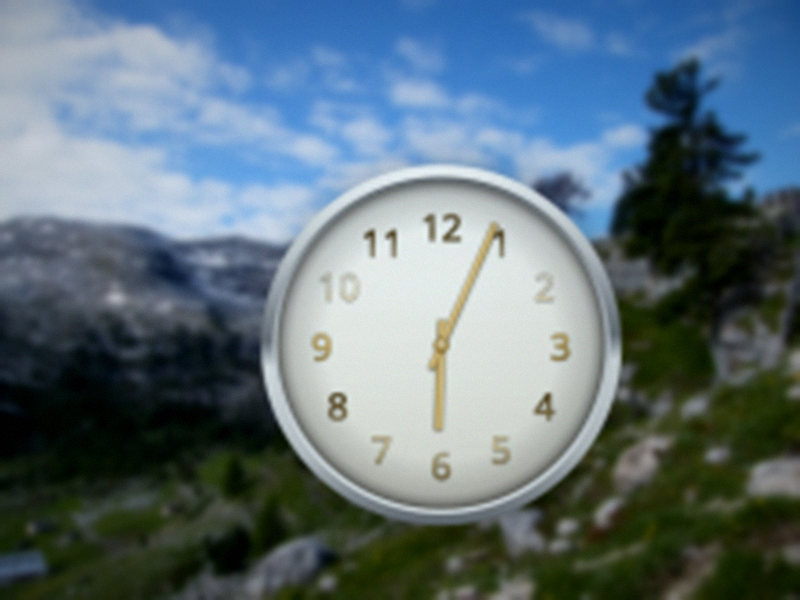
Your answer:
6:04
